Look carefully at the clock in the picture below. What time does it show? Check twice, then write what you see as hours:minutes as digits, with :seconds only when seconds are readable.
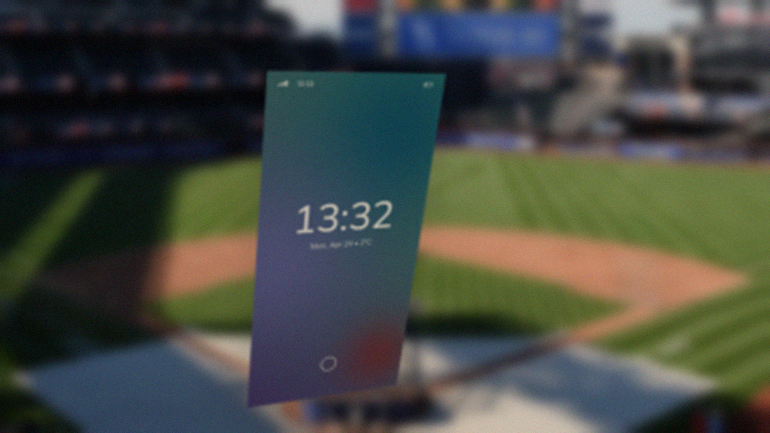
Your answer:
13:32
